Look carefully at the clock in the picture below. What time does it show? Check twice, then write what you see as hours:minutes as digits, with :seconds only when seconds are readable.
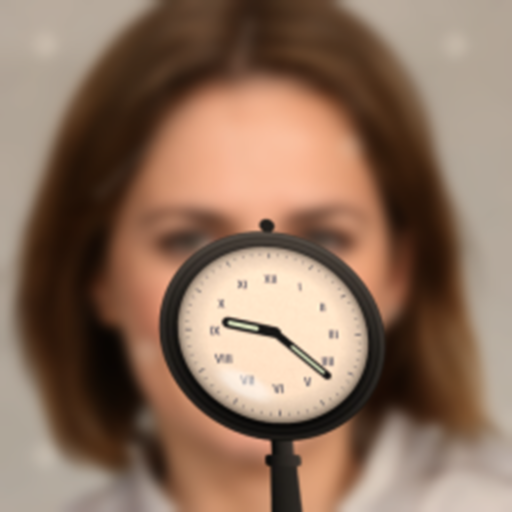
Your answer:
9:22
